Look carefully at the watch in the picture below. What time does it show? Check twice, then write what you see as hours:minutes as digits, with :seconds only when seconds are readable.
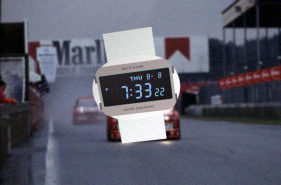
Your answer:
7:33:22
